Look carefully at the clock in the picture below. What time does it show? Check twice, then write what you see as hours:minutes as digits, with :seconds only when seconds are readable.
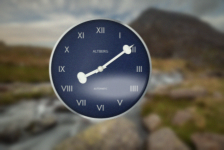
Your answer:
8:09
